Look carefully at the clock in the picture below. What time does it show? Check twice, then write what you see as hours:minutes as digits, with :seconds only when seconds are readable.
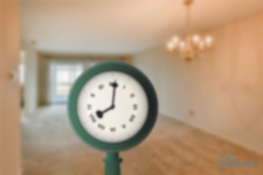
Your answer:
8:01
